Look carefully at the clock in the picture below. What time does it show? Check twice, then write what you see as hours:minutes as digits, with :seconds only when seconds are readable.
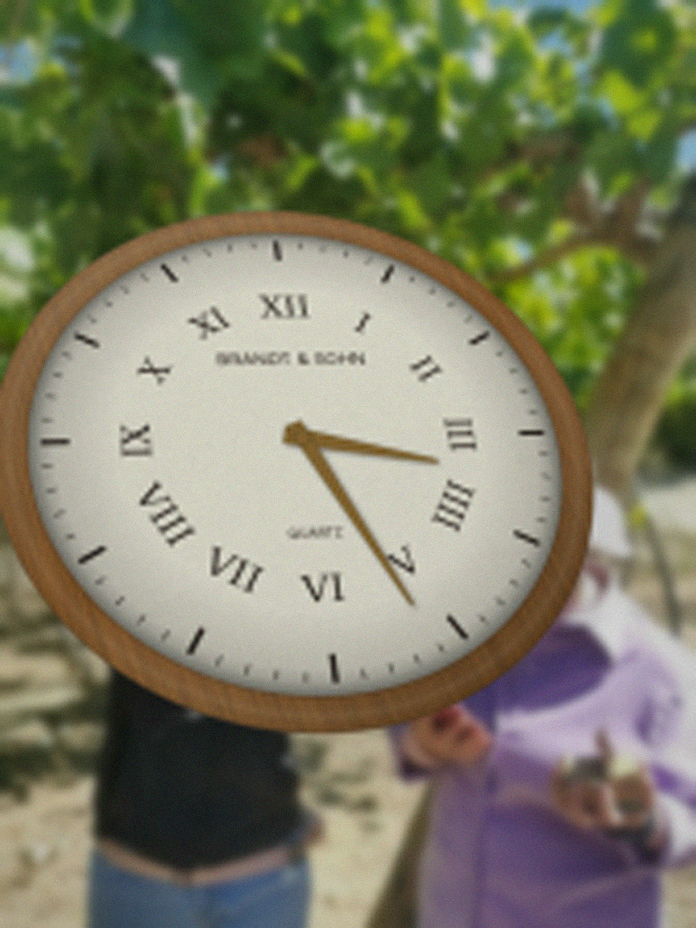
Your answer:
3:26
